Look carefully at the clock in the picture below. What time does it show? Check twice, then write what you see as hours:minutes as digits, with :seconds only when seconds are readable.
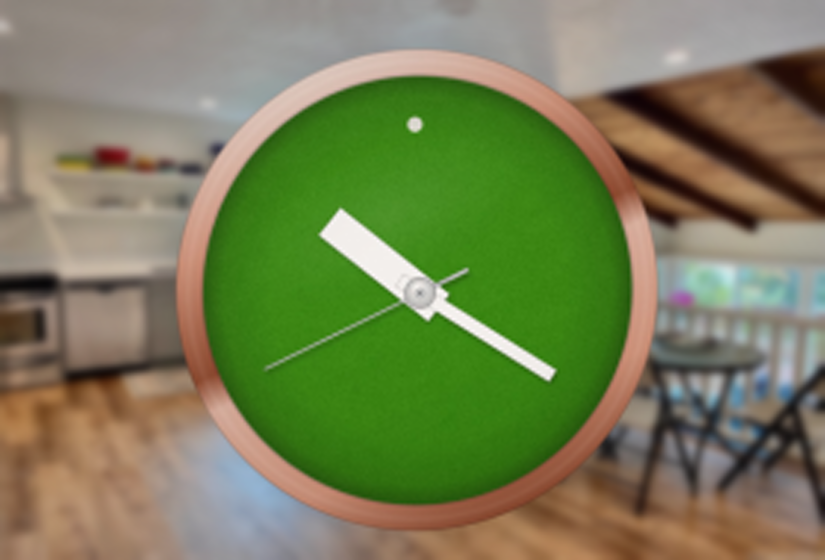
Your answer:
10:20:41
